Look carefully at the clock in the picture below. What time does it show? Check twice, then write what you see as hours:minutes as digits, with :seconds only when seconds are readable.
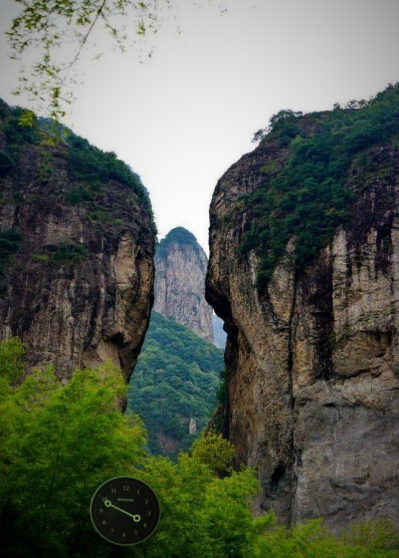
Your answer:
3:49
